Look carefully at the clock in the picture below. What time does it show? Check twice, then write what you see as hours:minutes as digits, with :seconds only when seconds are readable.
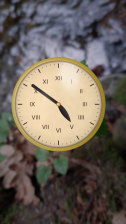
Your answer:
4:51
